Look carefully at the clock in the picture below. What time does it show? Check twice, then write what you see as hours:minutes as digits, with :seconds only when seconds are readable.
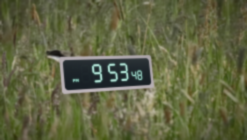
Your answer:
9:53:48
